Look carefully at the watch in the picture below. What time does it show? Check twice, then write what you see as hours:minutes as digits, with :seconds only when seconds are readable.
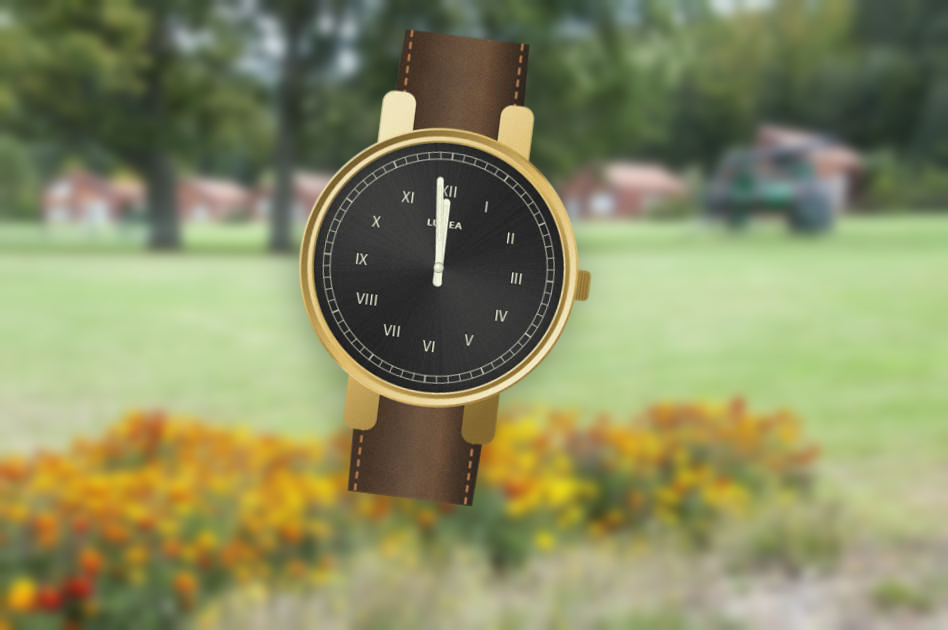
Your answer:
11:59
